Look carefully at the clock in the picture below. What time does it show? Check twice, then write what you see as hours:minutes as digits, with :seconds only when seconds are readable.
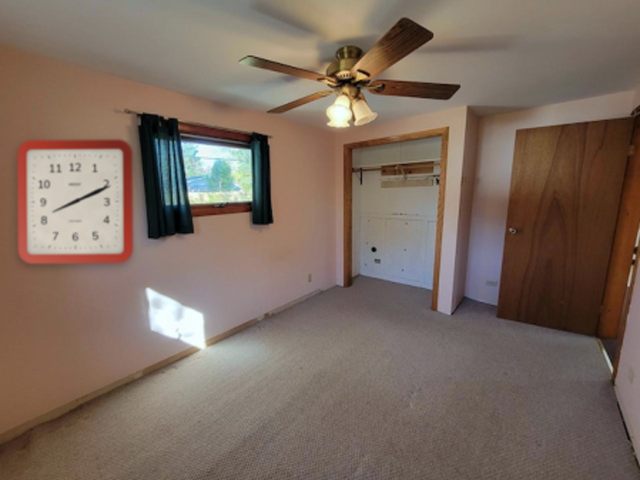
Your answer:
8:11
